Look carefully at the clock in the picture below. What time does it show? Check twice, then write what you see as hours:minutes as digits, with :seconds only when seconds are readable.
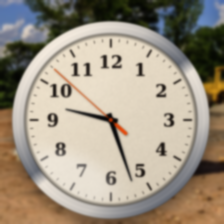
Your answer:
9:26:52
